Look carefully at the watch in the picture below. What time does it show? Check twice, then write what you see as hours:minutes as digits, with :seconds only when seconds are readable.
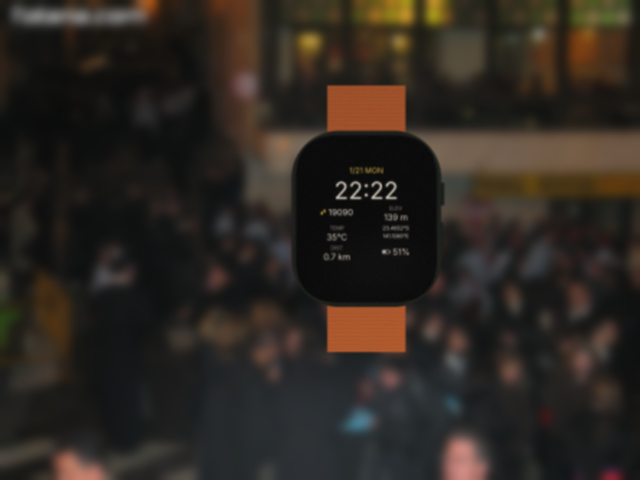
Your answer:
22:22
